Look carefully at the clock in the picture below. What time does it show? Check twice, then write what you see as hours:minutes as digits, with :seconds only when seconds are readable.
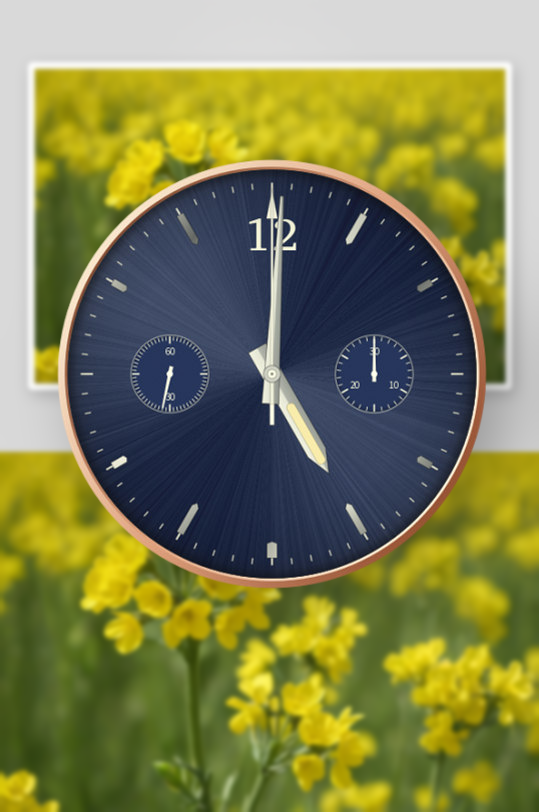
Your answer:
5:00:32
